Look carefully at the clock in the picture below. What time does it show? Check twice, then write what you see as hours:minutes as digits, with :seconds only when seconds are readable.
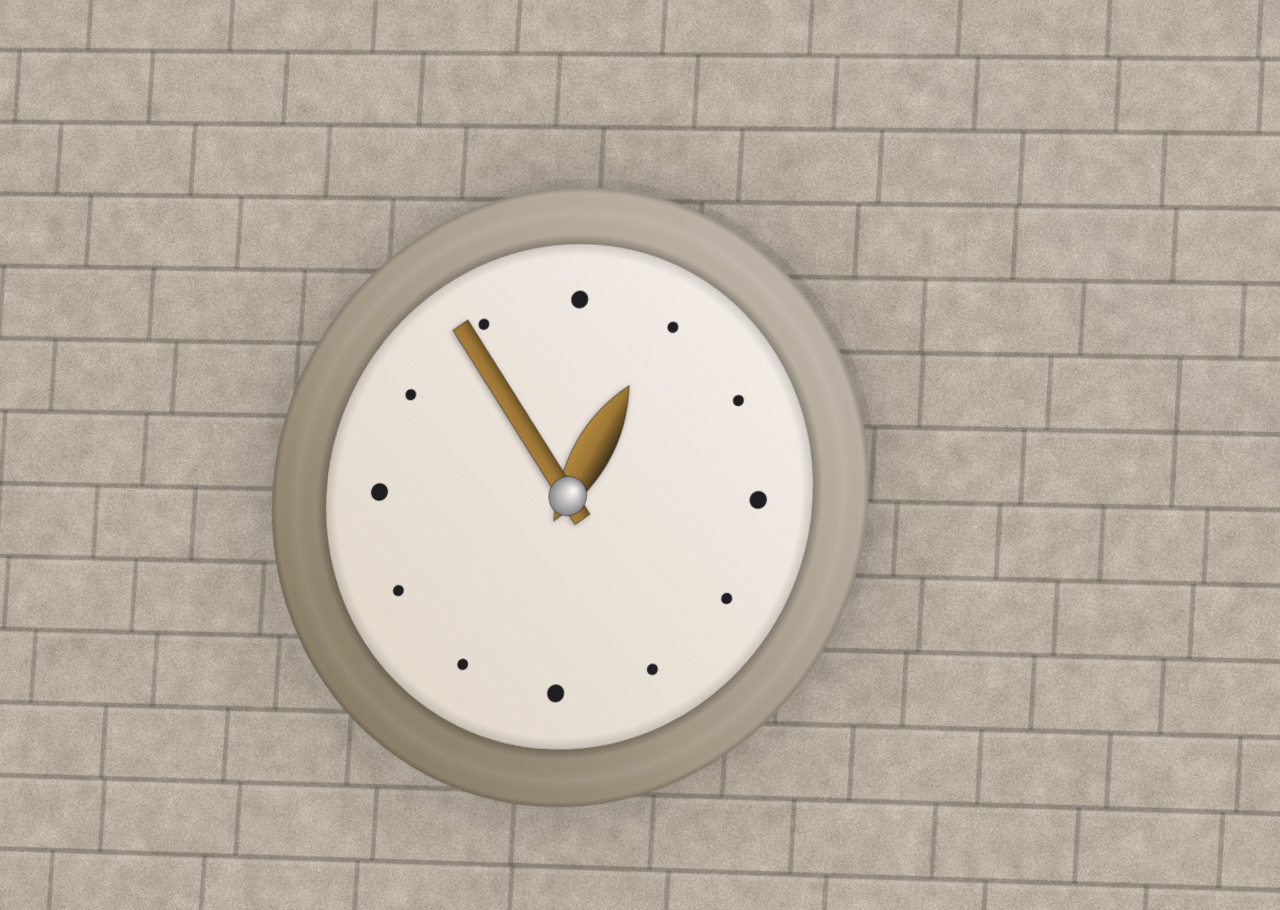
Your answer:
12:54
